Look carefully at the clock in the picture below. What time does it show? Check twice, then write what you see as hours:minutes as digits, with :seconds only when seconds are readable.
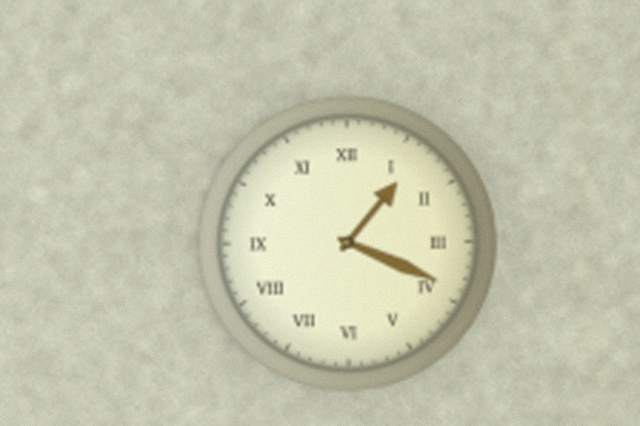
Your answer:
1:19
